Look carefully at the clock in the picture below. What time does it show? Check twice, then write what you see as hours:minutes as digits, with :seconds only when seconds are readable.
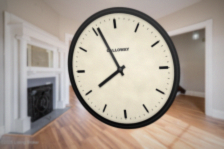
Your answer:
7:56
